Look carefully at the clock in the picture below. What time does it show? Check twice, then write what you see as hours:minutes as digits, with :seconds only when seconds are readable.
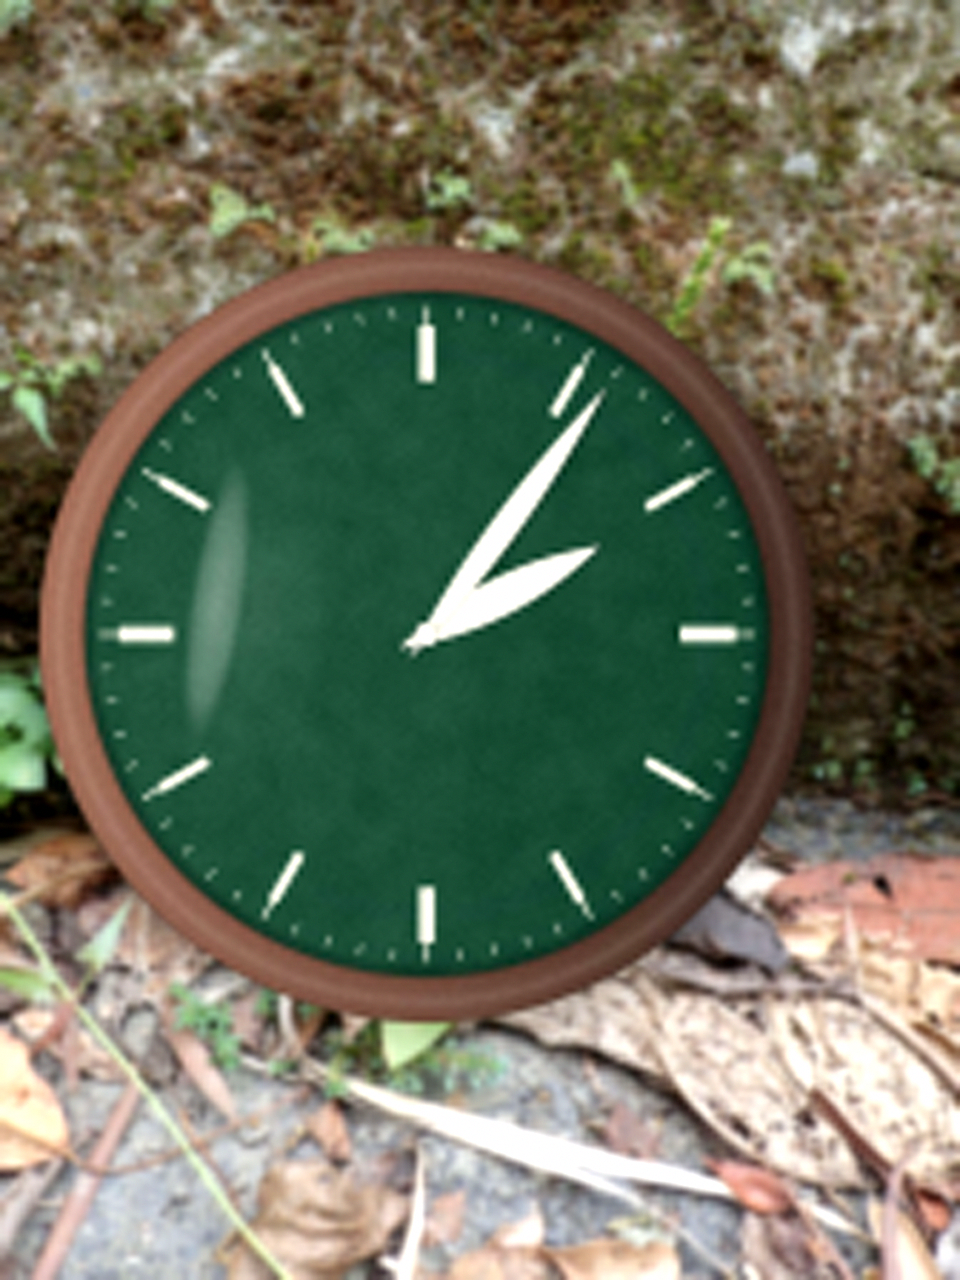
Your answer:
2:06
